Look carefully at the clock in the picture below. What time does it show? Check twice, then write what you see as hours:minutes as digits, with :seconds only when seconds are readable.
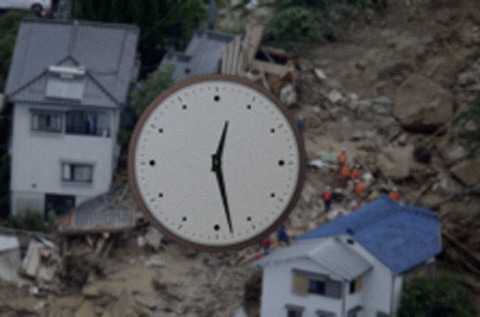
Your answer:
12:28
